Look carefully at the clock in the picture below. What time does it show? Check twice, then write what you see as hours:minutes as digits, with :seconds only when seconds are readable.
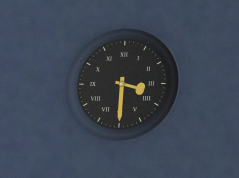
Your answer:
3:30
